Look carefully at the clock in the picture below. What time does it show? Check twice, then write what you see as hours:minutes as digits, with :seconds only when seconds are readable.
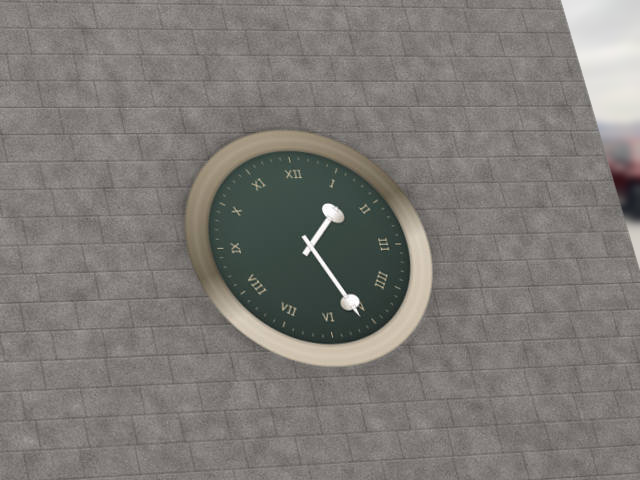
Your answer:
1:26
